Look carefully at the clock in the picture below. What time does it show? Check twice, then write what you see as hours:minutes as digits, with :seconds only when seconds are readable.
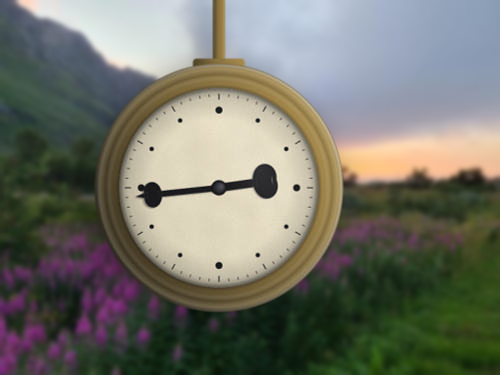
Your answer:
2:44
